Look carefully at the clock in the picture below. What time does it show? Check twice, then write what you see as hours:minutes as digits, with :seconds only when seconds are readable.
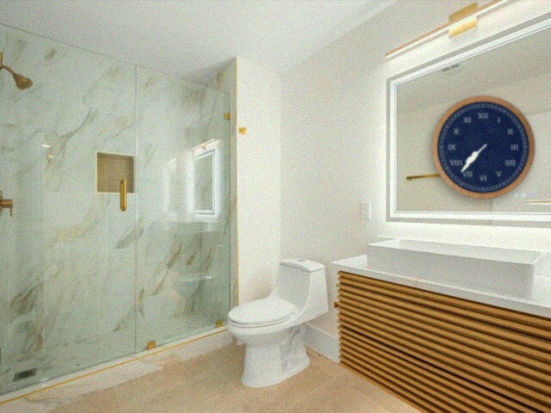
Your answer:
7:37
